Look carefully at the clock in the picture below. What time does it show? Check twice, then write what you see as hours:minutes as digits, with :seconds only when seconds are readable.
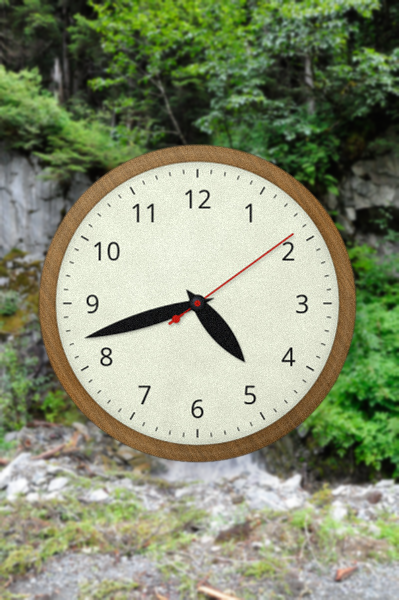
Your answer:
4:42:09
